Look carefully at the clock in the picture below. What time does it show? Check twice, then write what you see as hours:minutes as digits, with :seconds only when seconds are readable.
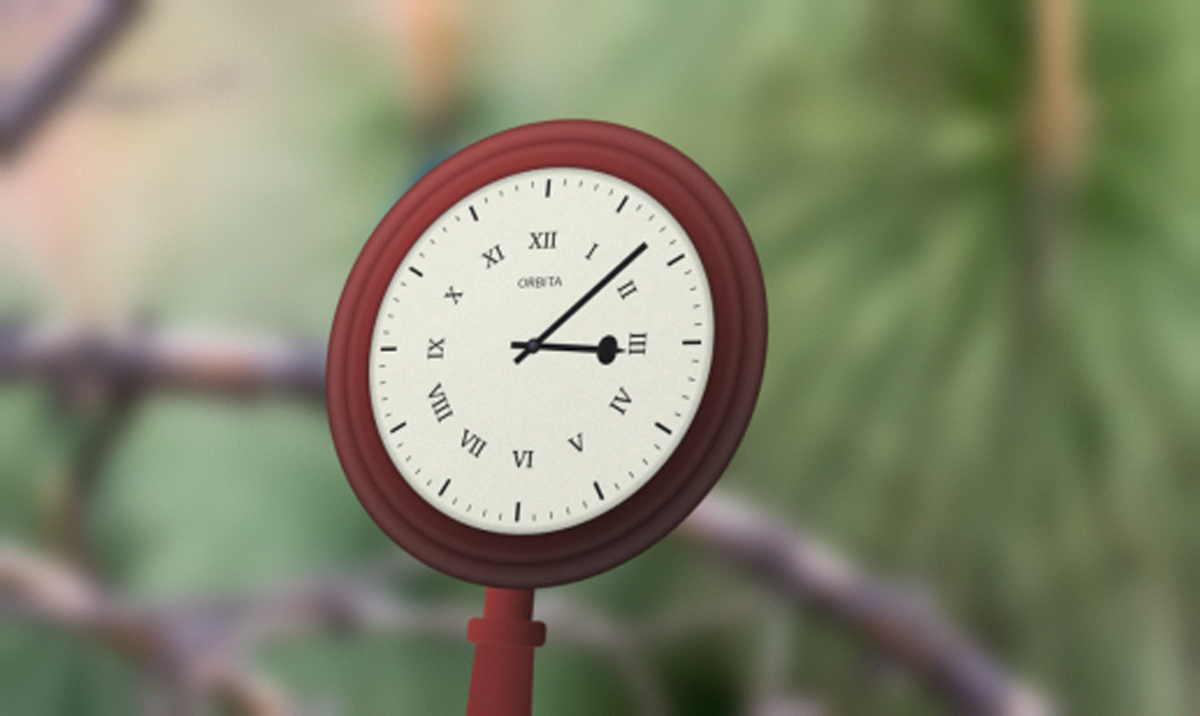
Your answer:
3:08
